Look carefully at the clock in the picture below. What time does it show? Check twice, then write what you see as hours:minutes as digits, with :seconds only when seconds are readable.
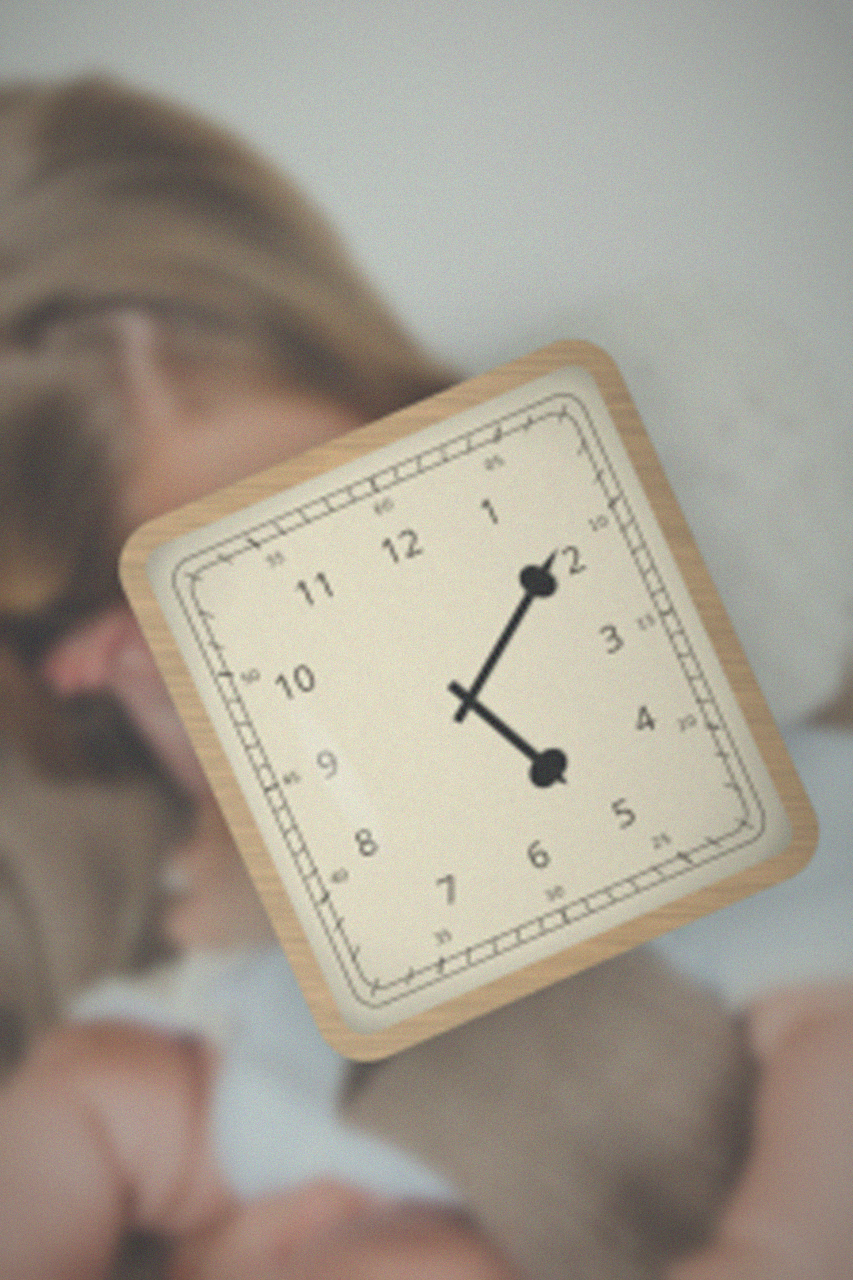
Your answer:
5:09
